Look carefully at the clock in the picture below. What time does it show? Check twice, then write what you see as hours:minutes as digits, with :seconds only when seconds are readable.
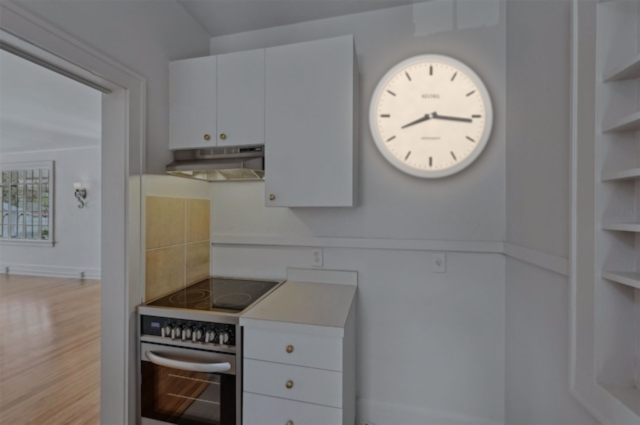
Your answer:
8:16
